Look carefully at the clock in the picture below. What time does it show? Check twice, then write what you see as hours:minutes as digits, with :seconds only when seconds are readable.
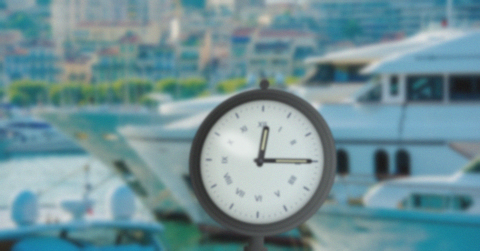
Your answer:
12:15
